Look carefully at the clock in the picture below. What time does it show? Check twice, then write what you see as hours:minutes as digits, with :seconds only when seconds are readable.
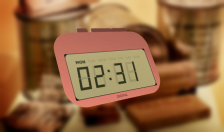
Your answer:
2:31
